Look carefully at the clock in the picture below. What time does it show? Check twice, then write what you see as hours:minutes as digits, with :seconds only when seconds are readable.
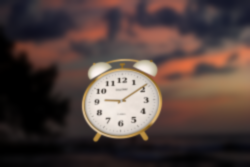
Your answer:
9:09
